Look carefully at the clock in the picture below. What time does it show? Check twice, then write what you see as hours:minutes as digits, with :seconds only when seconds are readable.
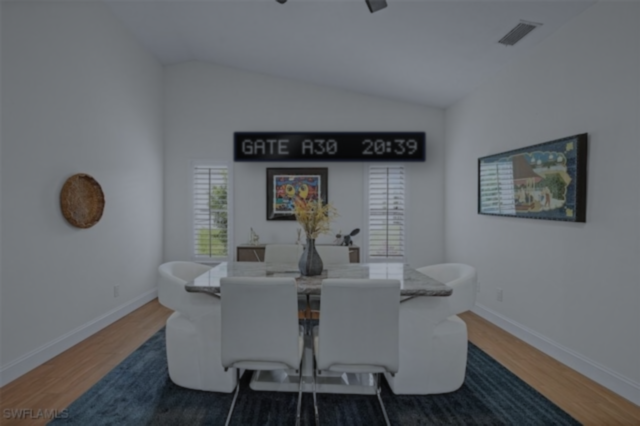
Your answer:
20:39
